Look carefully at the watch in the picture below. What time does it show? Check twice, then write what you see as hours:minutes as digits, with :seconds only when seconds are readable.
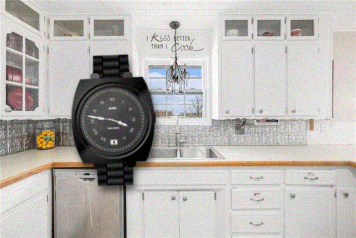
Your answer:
3:47
